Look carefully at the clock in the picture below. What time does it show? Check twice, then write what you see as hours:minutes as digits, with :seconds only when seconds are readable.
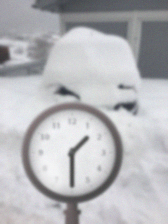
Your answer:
1:30
